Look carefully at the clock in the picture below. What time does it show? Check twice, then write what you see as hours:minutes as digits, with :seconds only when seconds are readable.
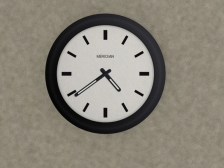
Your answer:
4:39
